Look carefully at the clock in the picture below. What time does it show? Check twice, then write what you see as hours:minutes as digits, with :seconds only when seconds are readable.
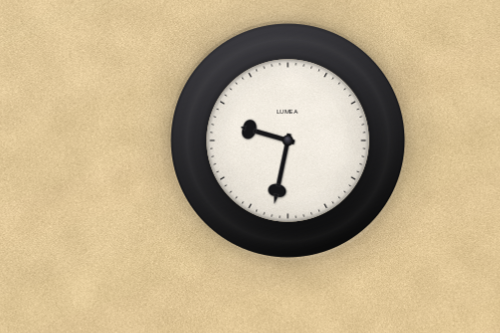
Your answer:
9:32
